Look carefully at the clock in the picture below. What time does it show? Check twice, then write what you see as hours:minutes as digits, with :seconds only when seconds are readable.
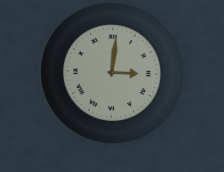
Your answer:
3:01
